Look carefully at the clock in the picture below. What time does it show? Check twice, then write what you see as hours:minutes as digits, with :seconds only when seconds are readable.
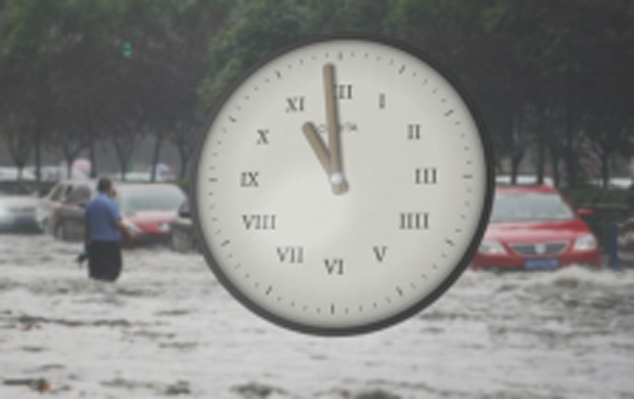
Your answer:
10:59
